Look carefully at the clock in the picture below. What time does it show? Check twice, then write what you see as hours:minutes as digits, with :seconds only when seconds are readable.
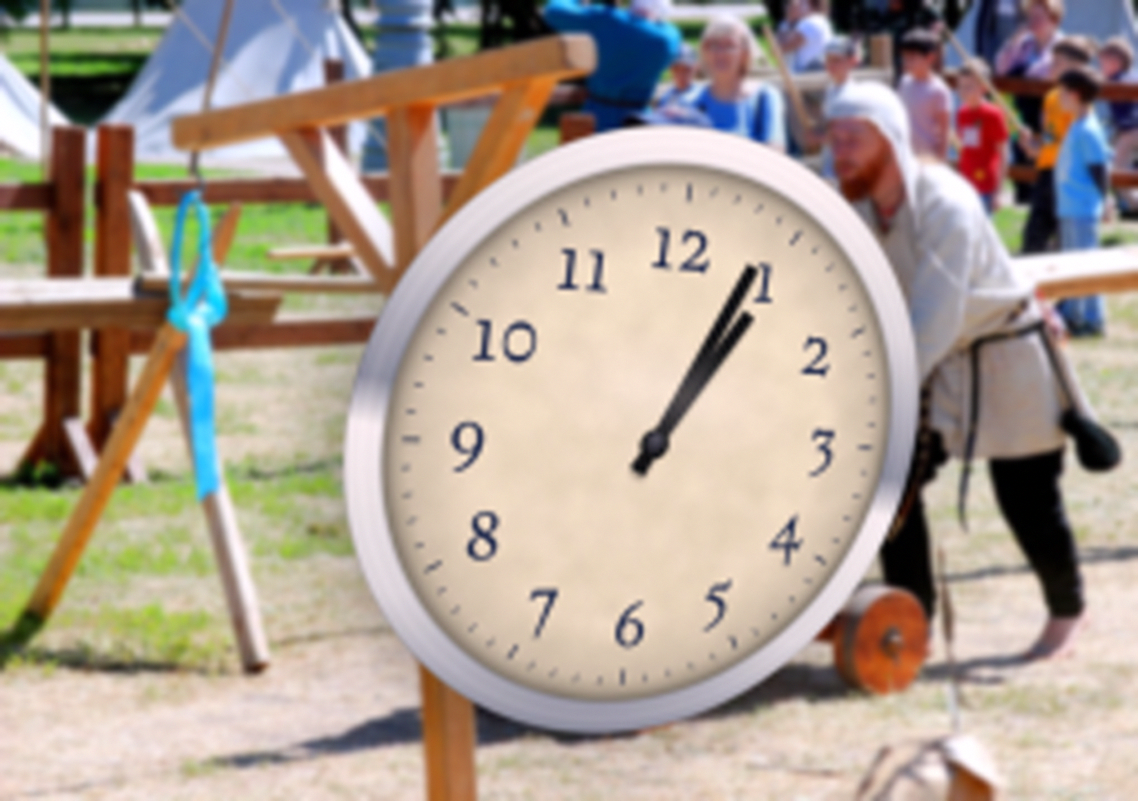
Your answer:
1:04
